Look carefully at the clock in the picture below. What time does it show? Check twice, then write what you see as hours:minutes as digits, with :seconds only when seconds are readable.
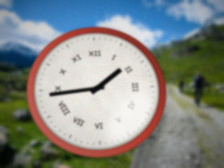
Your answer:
1:44
